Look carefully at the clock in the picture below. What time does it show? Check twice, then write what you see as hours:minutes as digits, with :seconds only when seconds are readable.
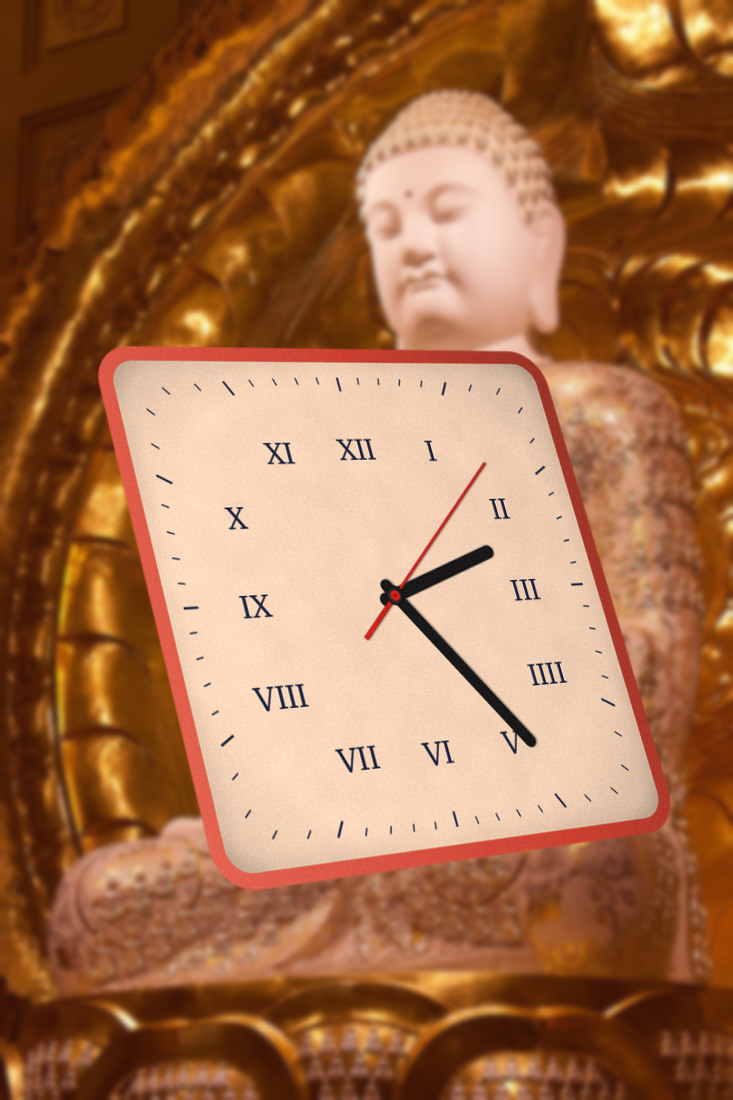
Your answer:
2:24:08
